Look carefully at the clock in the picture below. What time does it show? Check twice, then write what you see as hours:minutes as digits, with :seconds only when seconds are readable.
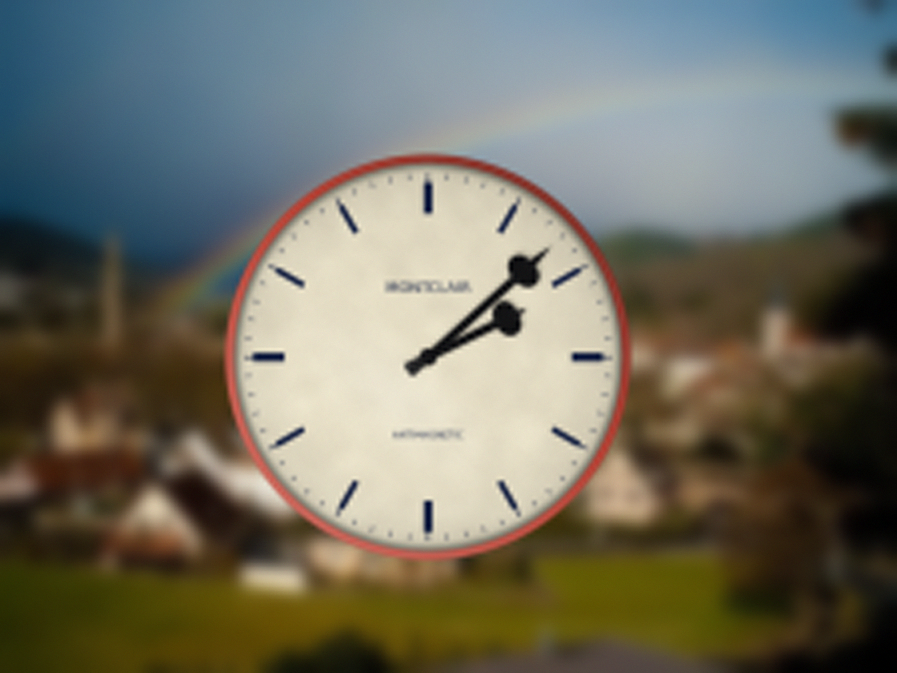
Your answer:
2:08
